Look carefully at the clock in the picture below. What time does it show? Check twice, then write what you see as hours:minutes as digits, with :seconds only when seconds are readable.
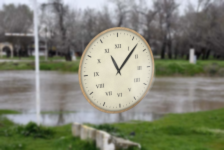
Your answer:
11:07
